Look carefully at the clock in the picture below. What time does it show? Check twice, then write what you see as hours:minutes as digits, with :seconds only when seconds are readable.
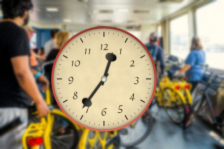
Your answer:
12:36
